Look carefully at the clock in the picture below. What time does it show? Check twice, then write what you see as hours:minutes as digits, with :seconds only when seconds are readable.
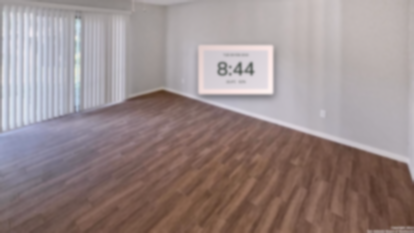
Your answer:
8:44
